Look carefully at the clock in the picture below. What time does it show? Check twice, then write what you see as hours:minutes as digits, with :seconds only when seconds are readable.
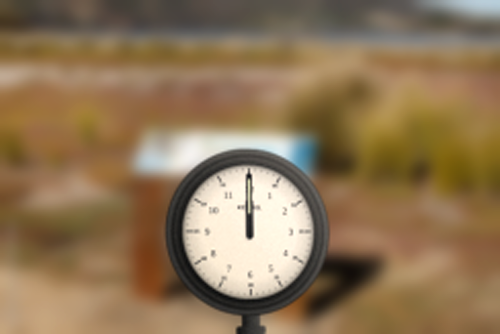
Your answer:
12:00
